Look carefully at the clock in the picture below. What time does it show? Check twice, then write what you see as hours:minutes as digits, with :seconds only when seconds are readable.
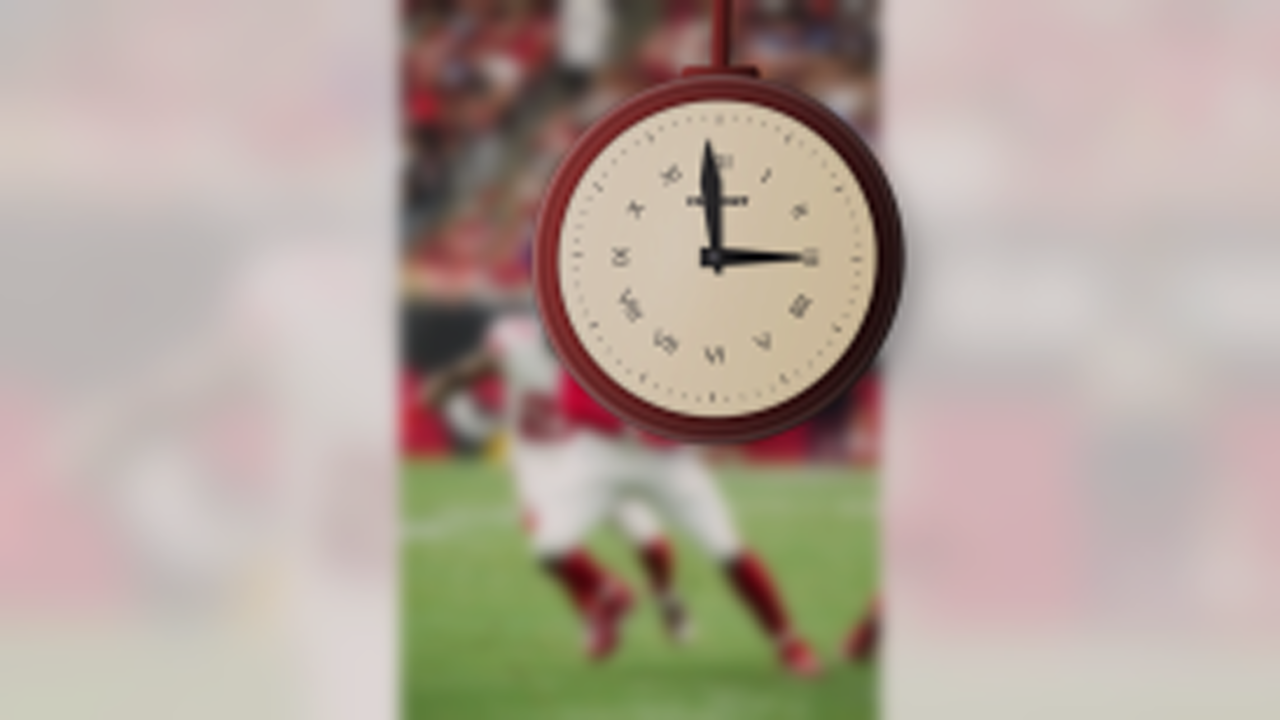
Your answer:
2:59
